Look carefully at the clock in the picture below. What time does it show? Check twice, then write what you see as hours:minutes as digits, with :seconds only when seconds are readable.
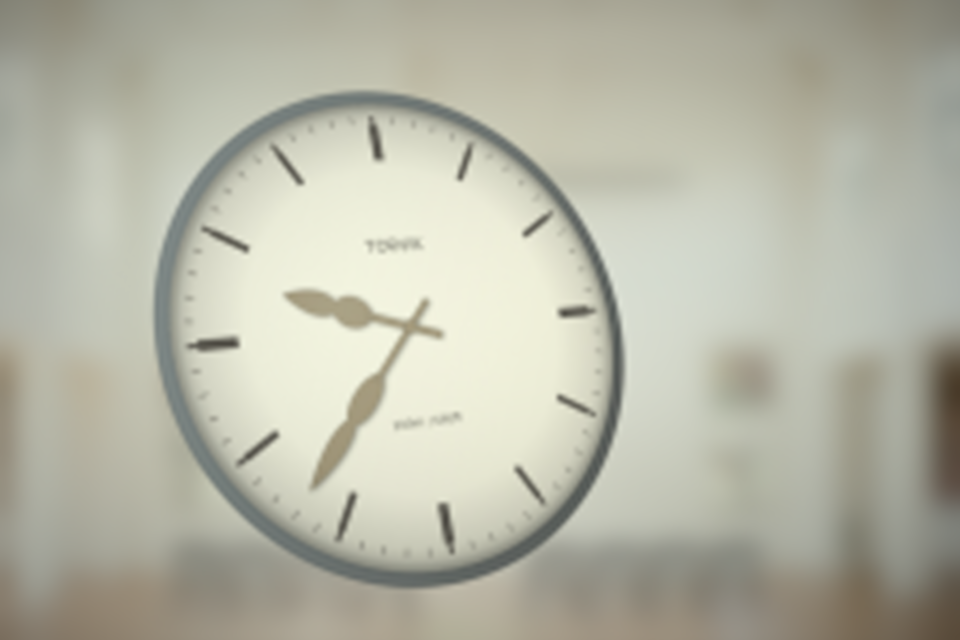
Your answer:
9:37
